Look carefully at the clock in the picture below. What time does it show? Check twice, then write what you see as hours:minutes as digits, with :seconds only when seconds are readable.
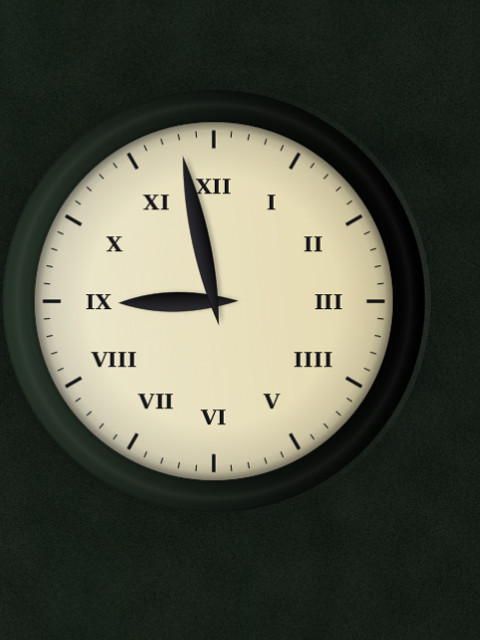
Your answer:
8:58
